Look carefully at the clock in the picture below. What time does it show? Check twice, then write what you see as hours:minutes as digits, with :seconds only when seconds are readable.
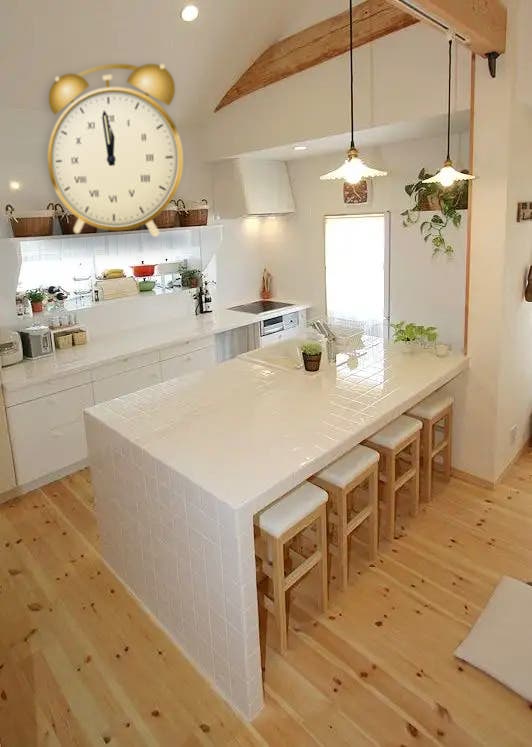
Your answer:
11:59
